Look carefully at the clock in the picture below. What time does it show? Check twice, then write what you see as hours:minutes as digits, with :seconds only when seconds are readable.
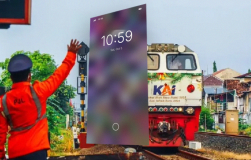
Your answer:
10:59
